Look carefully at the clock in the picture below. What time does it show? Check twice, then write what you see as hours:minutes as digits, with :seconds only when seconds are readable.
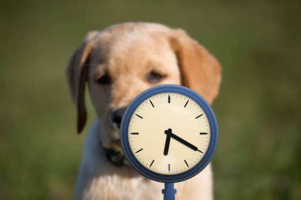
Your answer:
6:20
